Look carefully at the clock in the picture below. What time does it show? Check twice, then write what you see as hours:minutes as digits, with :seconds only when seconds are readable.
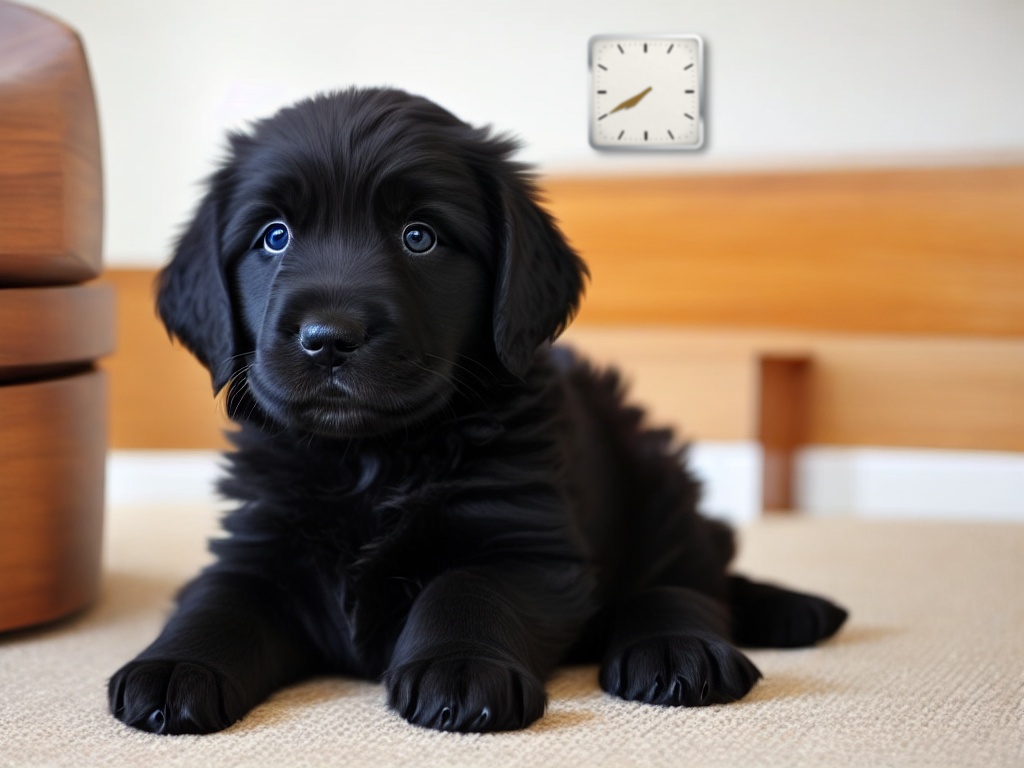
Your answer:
7:40
